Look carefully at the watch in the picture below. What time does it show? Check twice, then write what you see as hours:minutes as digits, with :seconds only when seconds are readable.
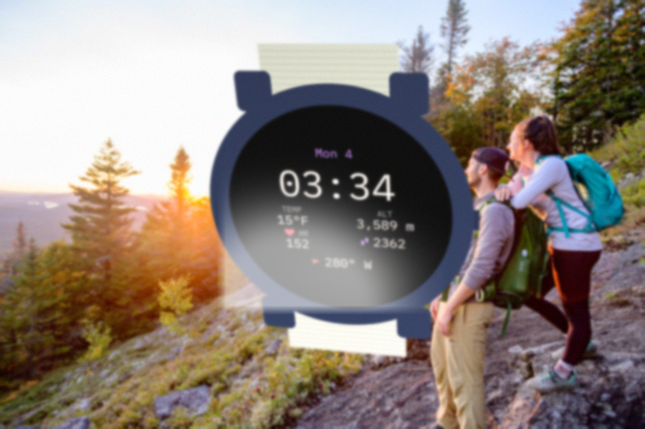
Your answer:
3:34
